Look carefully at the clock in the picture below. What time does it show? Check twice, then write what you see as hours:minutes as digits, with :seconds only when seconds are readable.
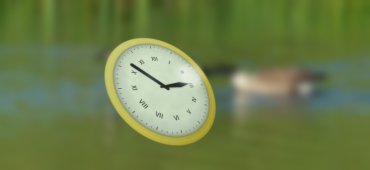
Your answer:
2:52
